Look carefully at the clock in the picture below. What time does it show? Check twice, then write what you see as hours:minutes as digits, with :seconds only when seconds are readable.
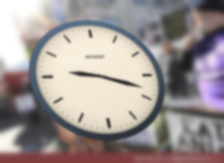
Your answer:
9:18
